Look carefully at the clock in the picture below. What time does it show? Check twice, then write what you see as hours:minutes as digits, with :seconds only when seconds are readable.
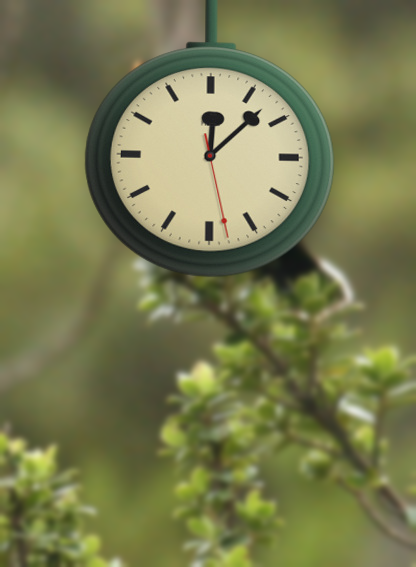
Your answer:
12:07:28
